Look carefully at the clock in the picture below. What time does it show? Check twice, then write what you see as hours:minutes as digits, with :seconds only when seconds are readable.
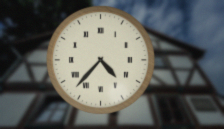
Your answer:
4:37
